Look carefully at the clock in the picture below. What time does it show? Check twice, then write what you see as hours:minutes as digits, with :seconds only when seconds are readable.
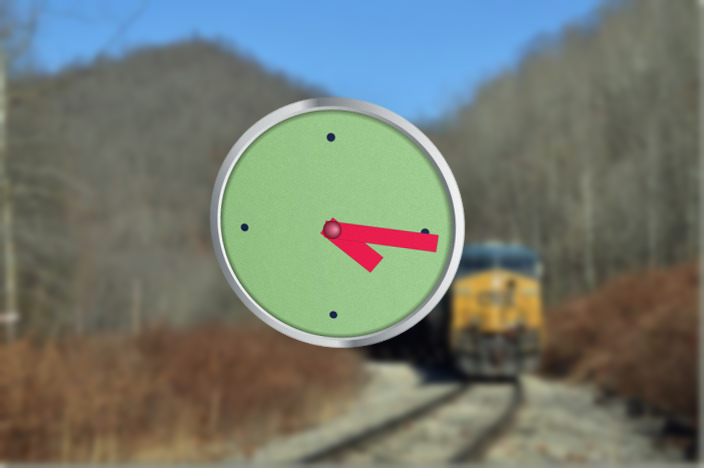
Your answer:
4:16
